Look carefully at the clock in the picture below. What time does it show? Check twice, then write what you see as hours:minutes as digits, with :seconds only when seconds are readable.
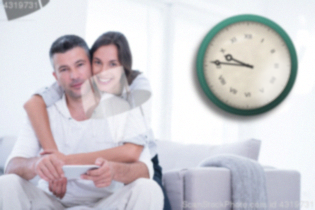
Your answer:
9:46
